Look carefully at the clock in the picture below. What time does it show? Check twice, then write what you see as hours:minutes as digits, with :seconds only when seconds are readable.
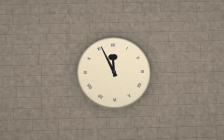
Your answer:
11:56
